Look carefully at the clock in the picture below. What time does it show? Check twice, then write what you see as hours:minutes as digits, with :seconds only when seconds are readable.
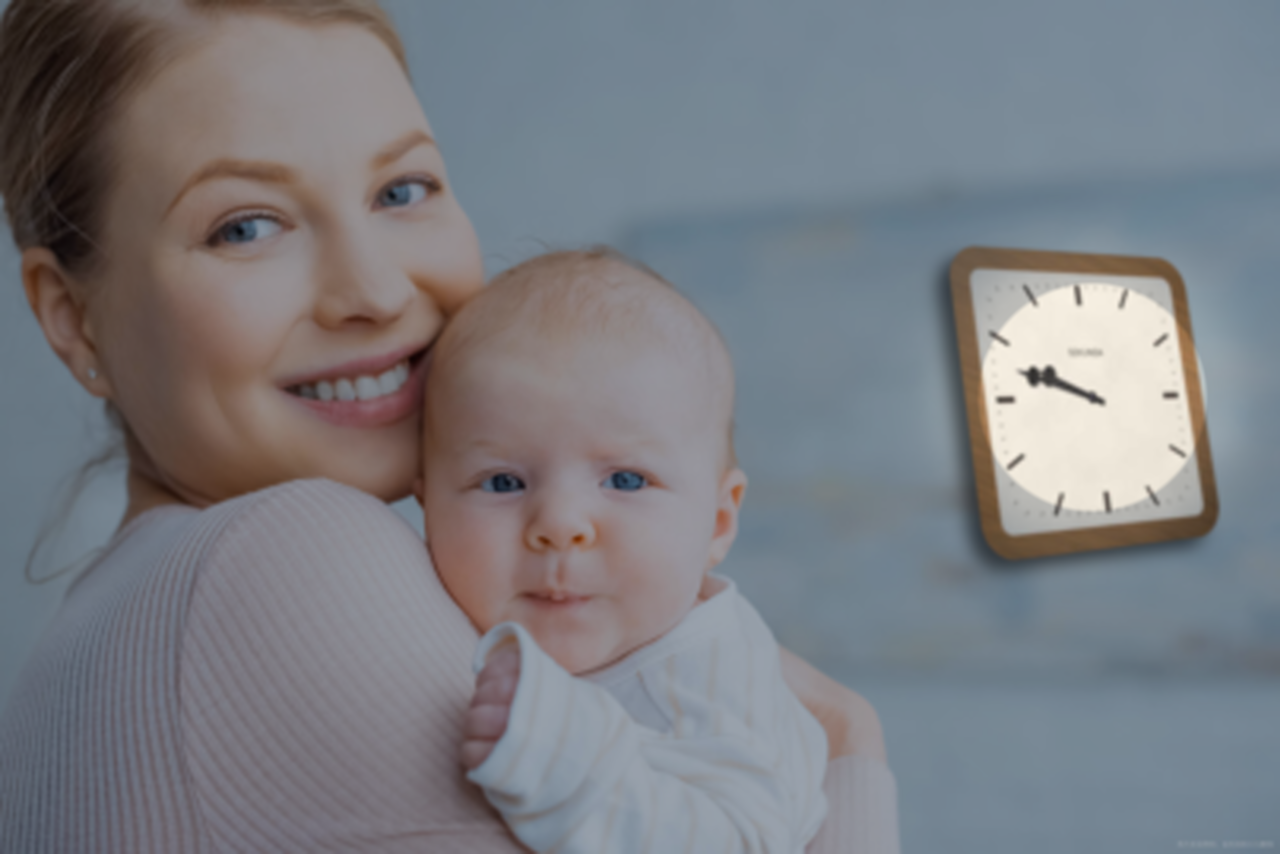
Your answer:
9:48
